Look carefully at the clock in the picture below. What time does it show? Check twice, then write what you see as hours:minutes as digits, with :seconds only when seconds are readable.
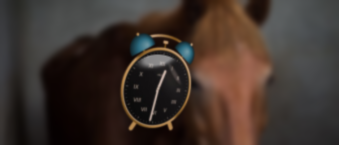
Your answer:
12:31
